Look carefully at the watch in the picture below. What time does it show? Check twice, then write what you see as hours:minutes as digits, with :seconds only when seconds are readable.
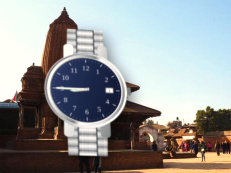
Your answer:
8:45
